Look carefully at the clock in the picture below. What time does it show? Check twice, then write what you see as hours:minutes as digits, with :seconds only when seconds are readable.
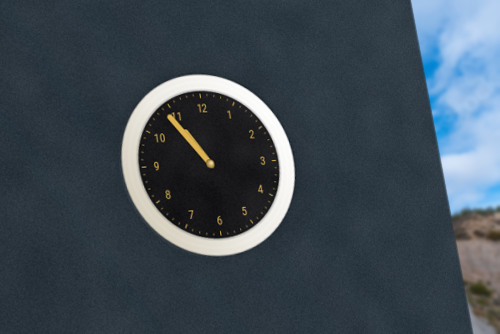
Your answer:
10:54
